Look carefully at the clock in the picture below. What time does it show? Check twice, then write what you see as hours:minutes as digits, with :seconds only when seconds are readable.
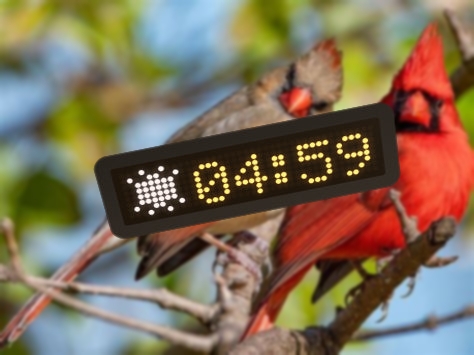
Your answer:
4:59
